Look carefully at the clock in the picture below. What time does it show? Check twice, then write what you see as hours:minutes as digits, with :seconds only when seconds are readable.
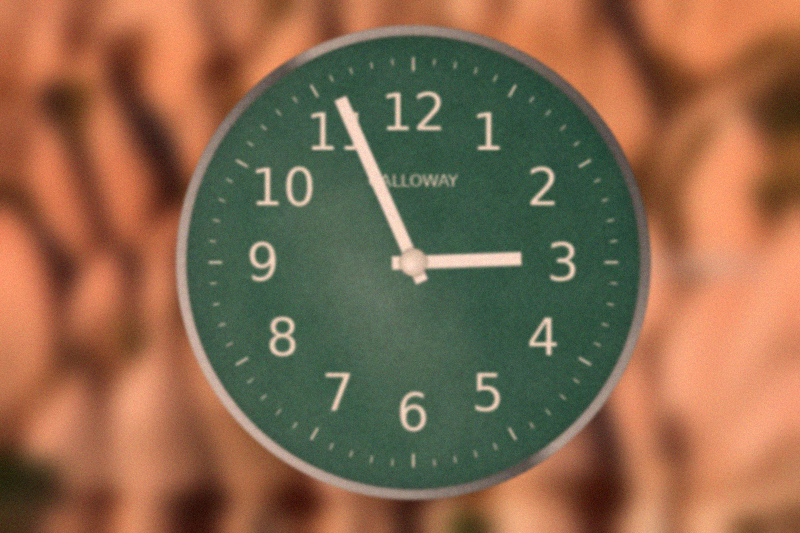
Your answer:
2:56
